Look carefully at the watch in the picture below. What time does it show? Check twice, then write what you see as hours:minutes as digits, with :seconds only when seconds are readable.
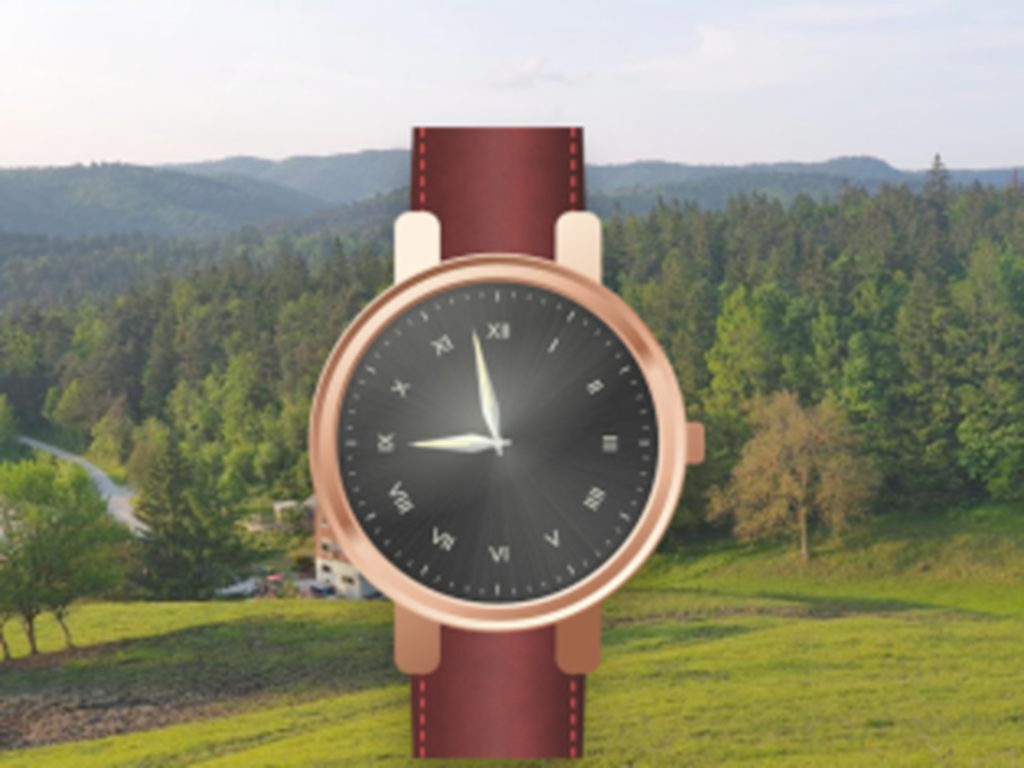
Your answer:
8:58
